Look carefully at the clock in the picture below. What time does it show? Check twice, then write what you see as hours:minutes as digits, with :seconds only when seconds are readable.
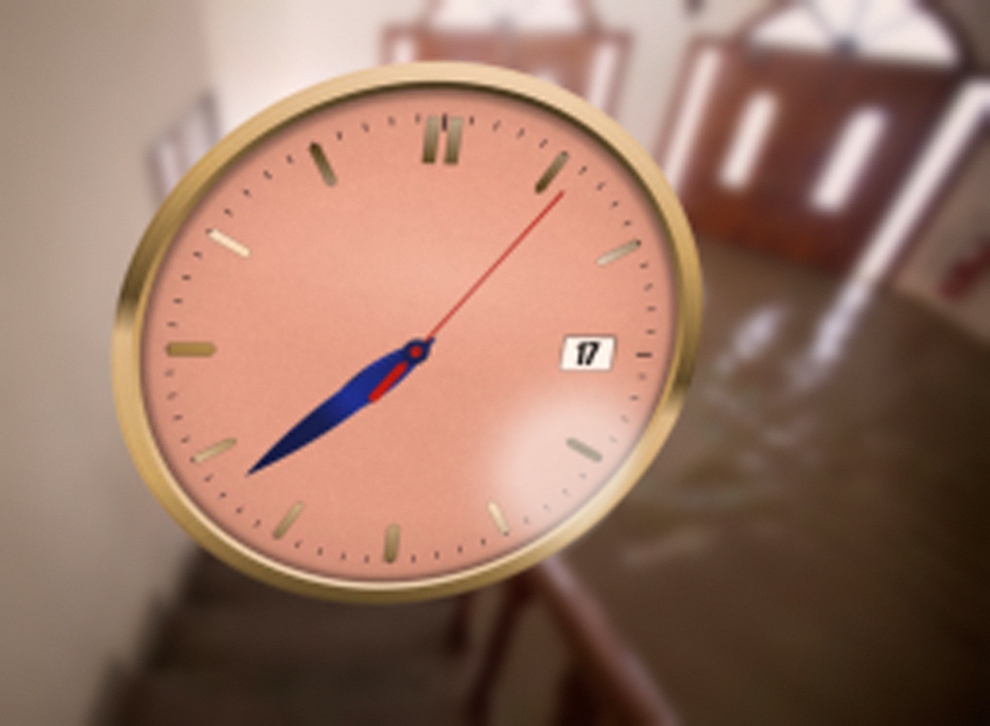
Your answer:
7:38:06
